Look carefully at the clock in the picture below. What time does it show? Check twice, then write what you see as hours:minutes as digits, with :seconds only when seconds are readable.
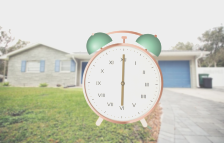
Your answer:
6:00
